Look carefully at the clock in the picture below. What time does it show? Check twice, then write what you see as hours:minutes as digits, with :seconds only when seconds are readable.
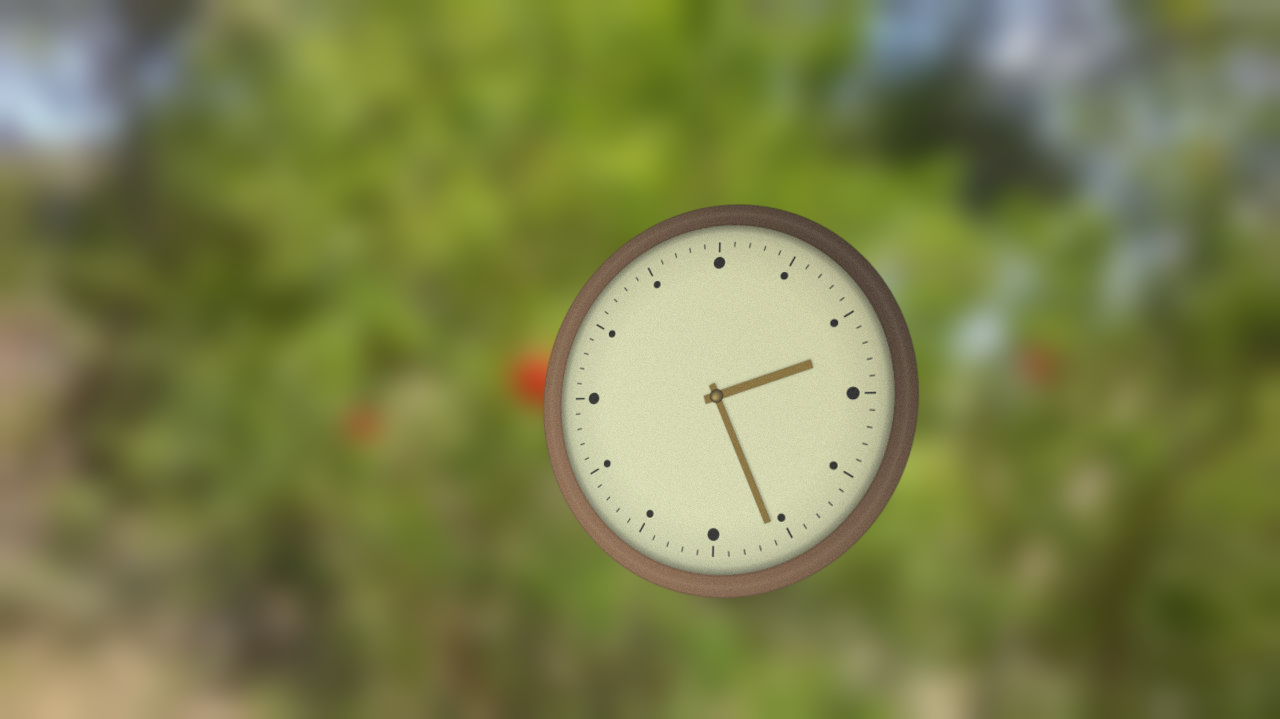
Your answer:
2:26
